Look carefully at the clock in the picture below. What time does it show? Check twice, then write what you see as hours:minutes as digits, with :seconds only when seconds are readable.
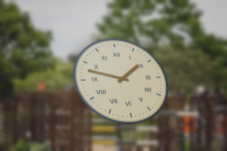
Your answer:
1:48
